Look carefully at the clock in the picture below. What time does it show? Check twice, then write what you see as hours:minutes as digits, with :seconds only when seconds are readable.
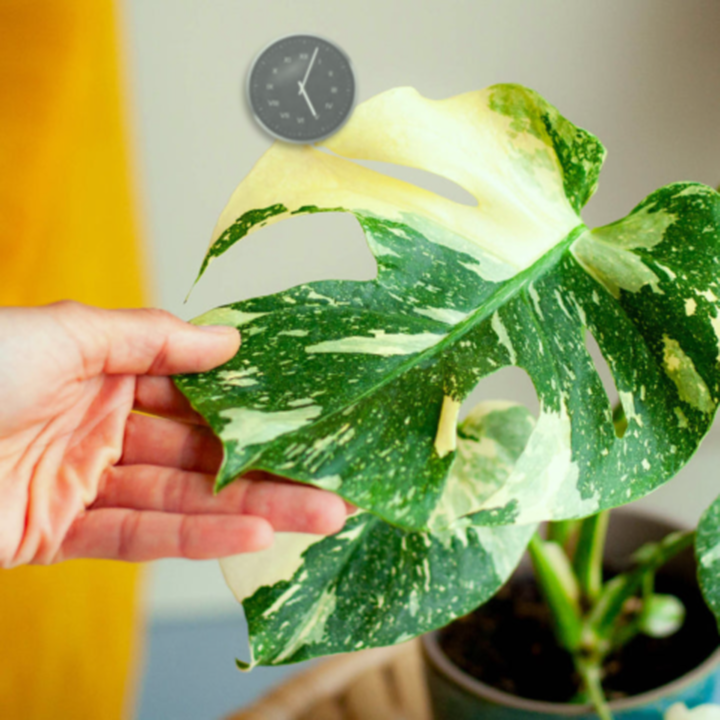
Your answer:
5:03
